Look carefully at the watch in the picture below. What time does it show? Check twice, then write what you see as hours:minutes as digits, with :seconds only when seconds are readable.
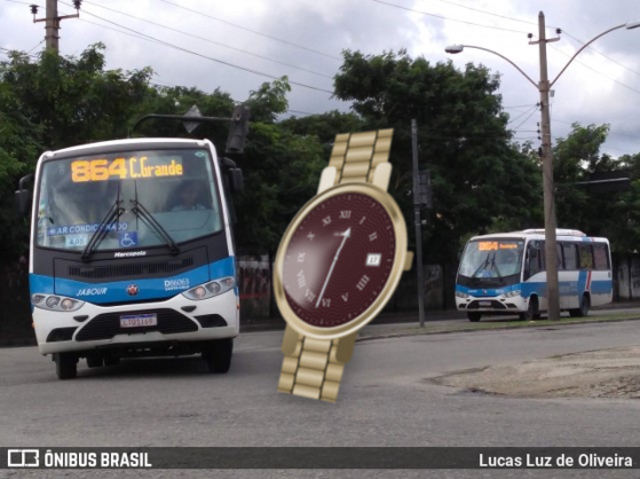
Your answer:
12:32
